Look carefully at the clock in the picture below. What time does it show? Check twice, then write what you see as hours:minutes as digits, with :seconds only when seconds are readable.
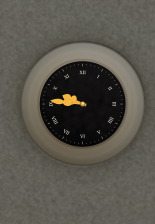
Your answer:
9:46
